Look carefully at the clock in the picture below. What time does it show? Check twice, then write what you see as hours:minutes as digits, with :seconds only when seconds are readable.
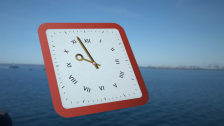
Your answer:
9:57
